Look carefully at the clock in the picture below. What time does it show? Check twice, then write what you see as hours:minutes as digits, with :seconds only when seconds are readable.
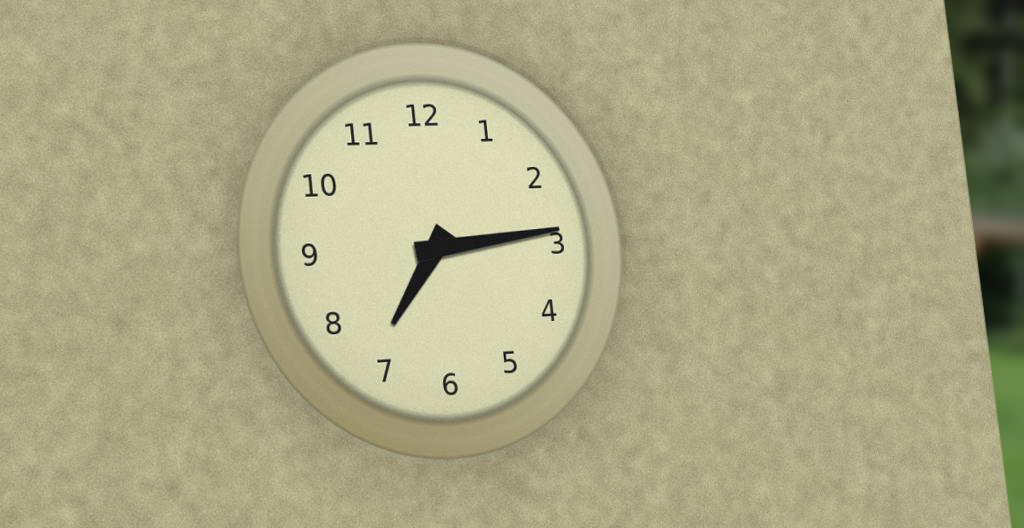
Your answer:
7:14
